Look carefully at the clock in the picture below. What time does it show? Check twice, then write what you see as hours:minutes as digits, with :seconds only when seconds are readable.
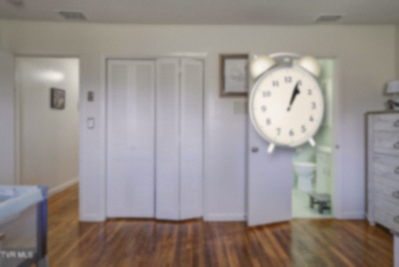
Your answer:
1:04
